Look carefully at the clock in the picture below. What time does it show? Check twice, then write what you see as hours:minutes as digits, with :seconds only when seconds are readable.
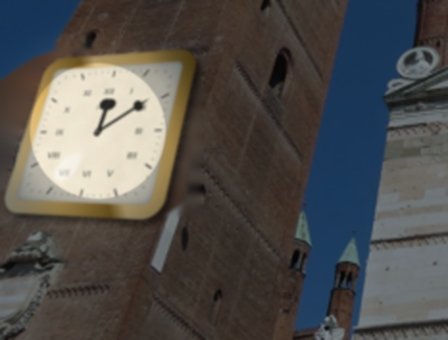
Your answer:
12:09
